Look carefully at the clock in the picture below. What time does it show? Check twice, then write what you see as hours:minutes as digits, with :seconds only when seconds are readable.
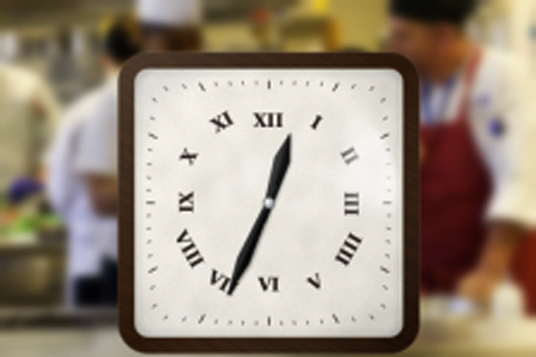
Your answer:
12:34
